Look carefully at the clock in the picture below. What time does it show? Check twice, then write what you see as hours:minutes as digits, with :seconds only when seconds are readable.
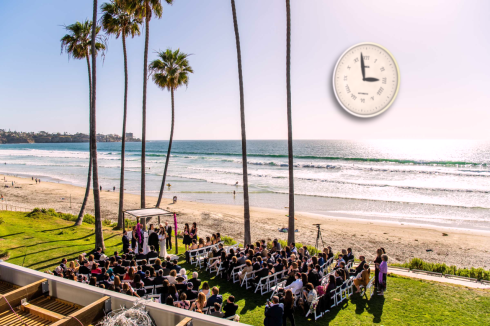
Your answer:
2:58
